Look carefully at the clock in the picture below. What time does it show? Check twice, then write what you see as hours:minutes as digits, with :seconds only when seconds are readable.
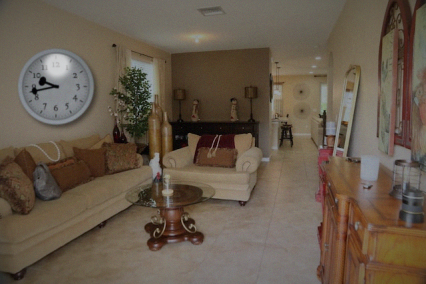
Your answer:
9:43
